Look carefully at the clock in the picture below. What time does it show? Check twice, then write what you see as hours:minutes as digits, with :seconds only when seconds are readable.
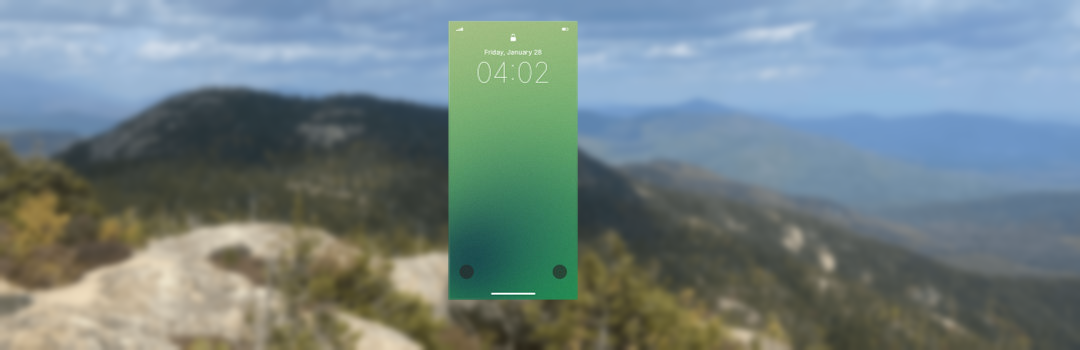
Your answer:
4:02
